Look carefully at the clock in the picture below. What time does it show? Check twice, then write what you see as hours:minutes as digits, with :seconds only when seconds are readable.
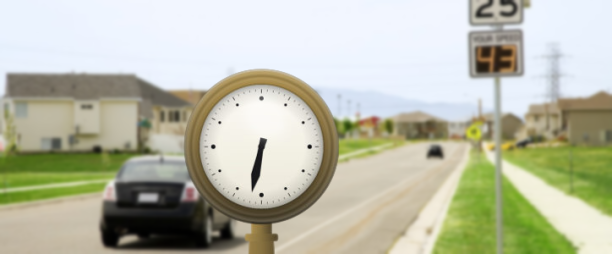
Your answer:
6:32
